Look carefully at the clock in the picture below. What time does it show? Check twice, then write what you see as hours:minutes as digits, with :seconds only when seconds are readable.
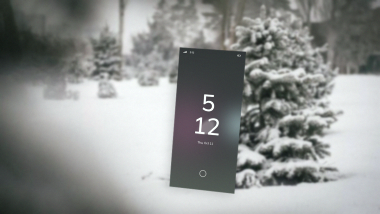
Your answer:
5:12
